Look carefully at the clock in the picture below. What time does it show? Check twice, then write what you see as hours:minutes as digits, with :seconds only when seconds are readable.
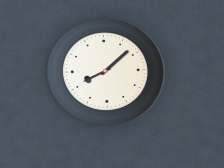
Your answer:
8:08
